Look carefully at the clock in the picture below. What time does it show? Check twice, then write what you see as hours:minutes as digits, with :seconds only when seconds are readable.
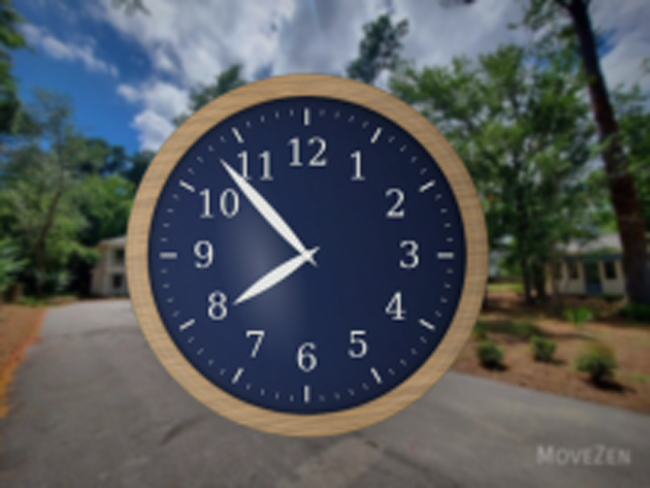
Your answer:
7:53
